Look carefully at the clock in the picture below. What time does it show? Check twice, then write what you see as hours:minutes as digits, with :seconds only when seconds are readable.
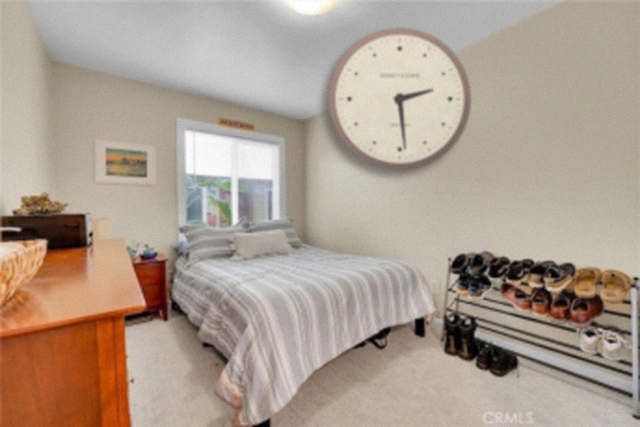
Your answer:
2:29
